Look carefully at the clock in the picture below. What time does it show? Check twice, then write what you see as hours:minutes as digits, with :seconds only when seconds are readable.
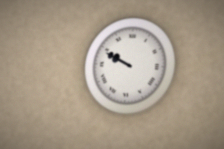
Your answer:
9:49
